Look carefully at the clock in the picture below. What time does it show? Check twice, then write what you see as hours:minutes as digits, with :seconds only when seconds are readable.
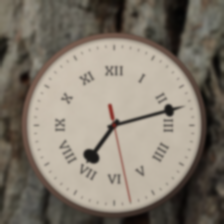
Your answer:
7:12:28
